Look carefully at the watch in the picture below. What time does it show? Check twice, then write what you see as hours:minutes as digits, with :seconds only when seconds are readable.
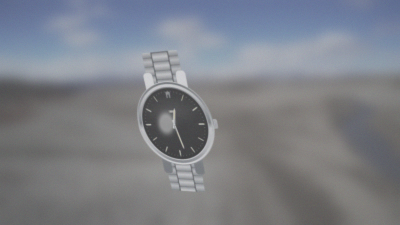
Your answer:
12:28
